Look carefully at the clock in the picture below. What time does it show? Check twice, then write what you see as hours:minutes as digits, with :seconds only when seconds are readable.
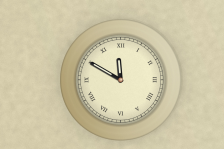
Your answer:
11:50
